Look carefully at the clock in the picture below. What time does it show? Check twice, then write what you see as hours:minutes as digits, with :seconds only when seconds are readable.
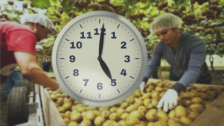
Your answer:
5:01
